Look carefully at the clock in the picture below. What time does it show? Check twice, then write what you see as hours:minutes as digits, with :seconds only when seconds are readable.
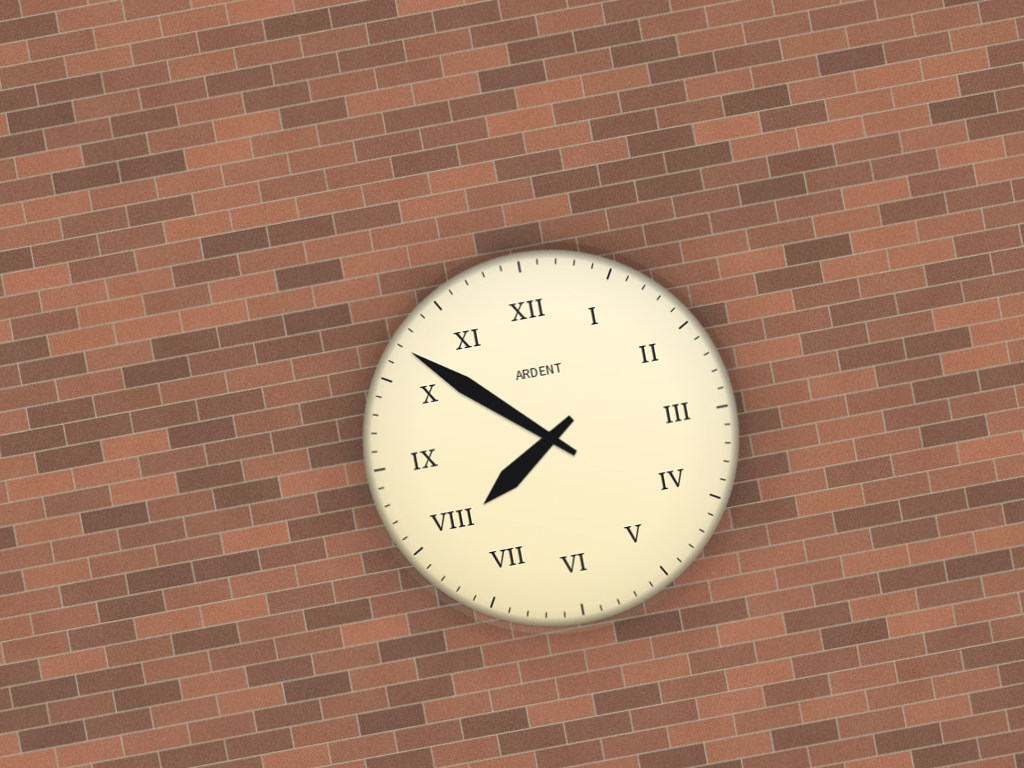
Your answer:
7:52
